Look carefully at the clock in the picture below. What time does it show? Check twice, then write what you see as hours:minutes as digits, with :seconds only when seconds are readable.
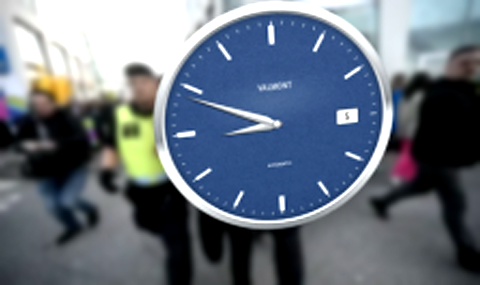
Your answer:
8:49
